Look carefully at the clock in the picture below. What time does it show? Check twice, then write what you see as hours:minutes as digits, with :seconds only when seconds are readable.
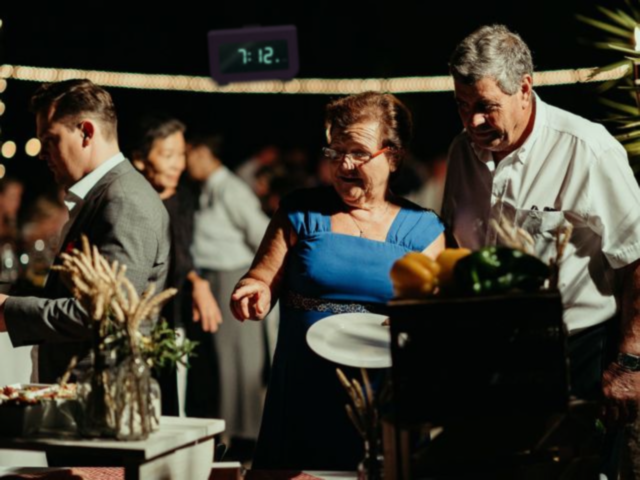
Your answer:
7:12
